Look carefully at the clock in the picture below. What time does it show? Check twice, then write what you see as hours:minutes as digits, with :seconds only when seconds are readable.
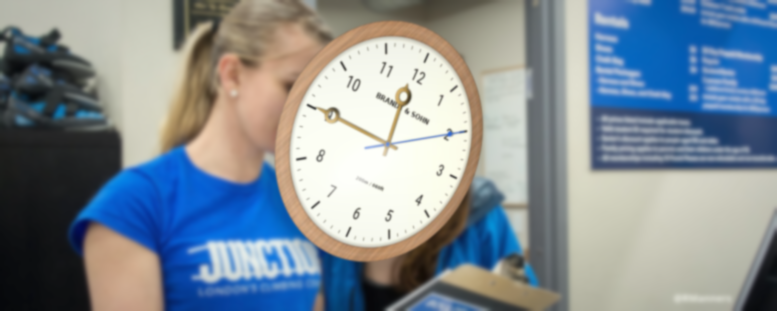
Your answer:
11:45:10
